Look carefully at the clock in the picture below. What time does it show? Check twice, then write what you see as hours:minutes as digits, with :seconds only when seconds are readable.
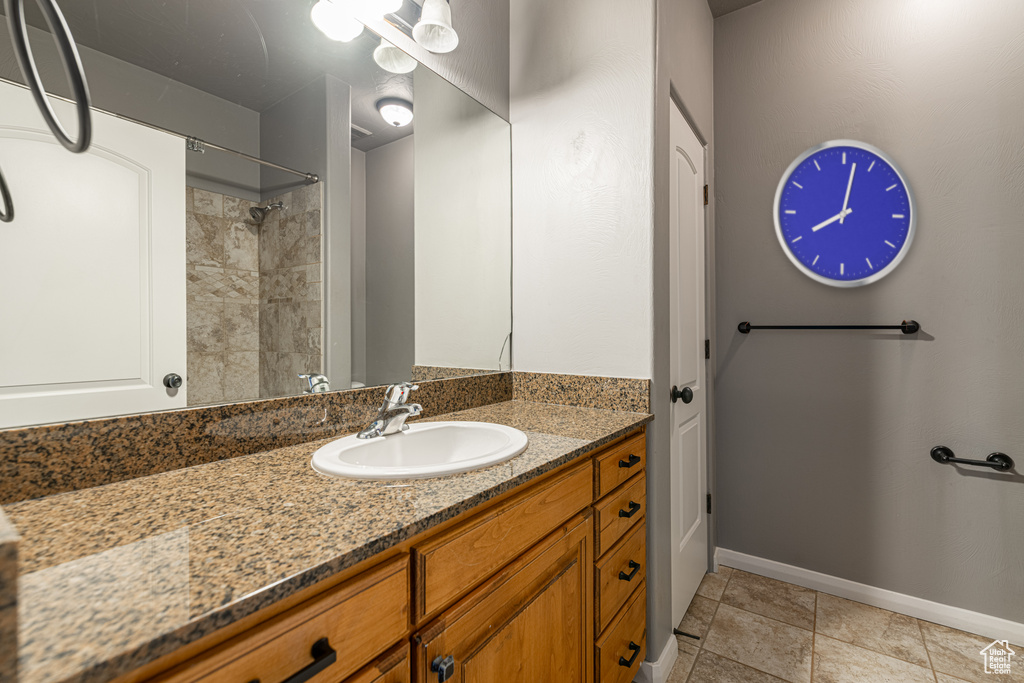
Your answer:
8:02
